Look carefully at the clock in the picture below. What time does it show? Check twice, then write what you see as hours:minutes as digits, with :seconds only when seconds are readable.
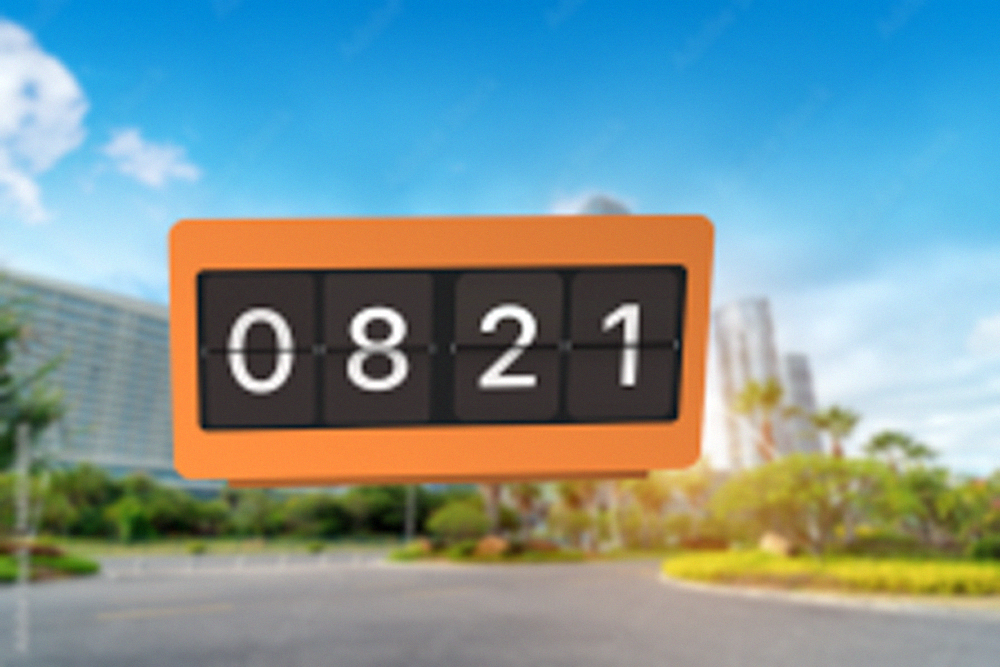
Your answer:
8:21
